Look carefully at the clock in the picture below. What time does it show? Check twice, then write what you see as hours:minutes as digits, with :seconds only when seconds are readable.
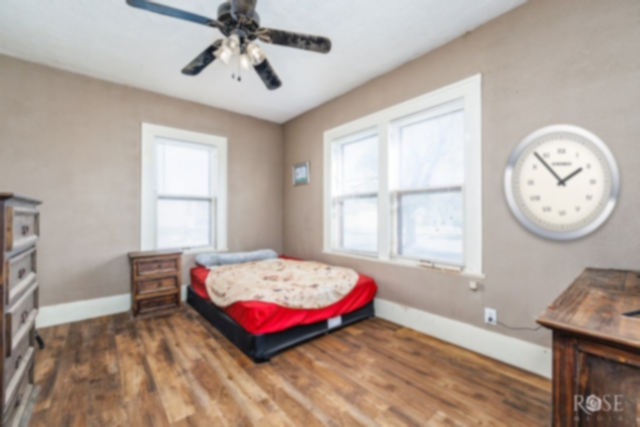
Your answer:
1:53
